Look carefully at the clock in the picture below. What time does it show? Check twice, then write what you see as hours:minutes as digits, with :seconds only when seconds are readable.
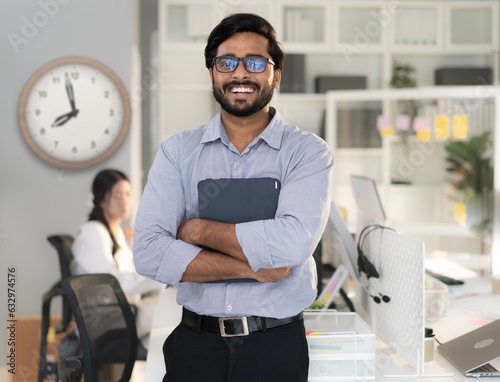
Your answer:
7:58
